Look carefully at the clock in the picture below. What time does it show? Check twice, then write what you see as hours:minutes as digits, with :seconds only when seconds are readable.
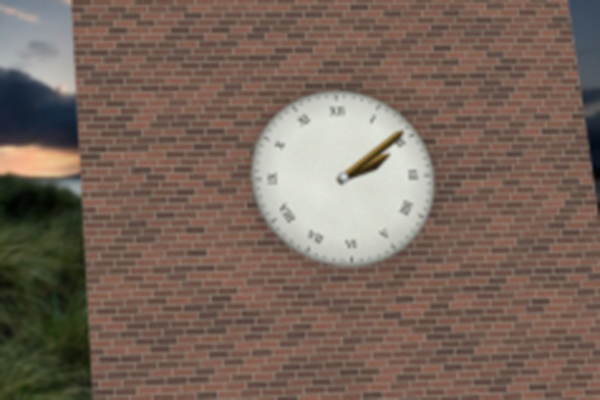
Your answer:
2:09
